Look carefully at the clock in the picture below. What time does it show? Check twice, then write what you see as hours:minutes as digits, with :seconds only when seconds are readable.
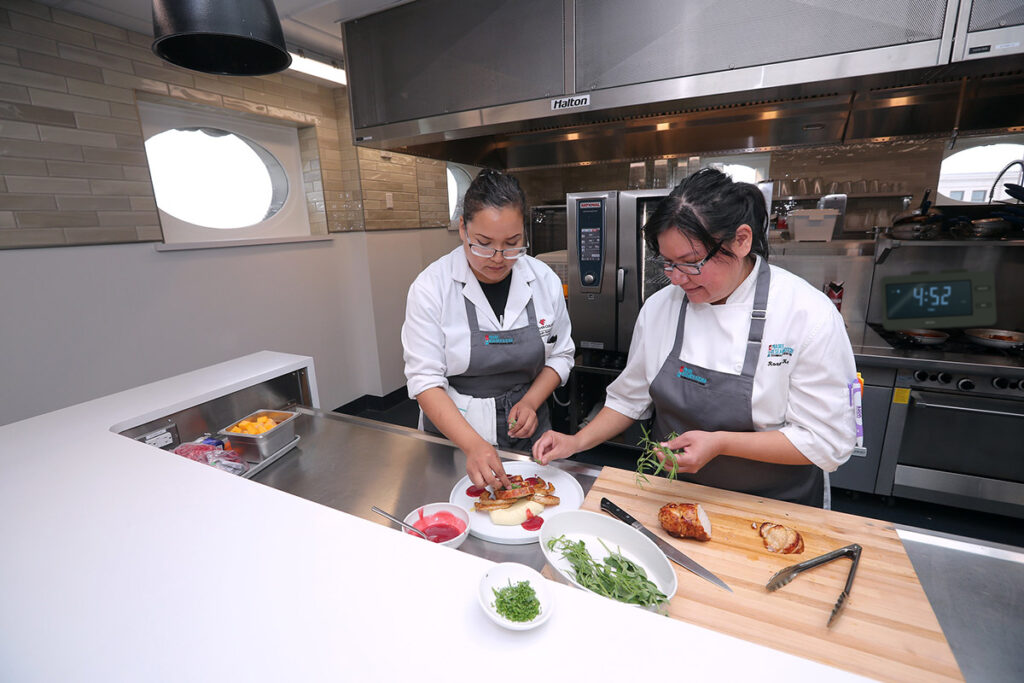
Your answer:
4:52
